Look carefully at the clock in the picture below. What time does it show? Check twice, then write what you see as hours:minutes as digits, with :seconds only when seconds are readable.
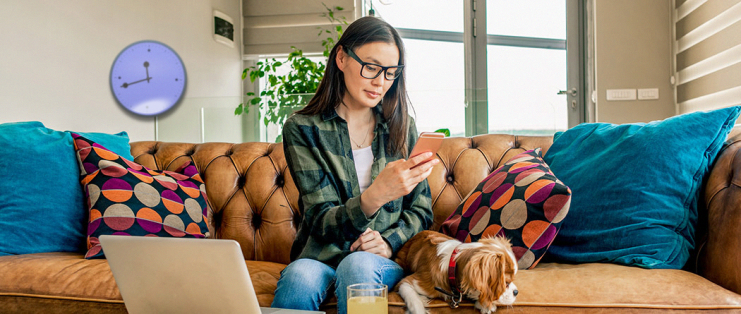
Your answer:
11:42
